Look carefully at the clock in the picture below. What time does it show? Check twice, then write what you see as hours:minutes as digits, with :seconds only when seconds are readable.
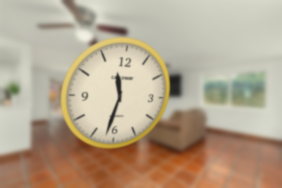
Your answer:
11:32
